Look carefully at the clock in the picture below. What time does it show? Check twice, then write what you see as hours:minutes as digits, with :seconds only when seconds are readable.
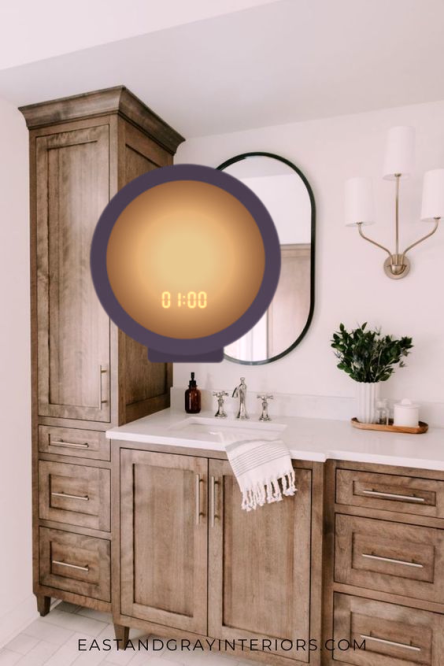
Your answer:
1:00
